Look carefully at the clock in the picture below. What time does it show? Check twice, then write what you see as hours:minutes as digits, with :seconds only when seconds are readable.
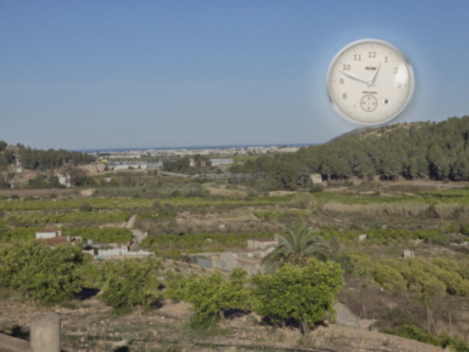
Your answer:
12:48
